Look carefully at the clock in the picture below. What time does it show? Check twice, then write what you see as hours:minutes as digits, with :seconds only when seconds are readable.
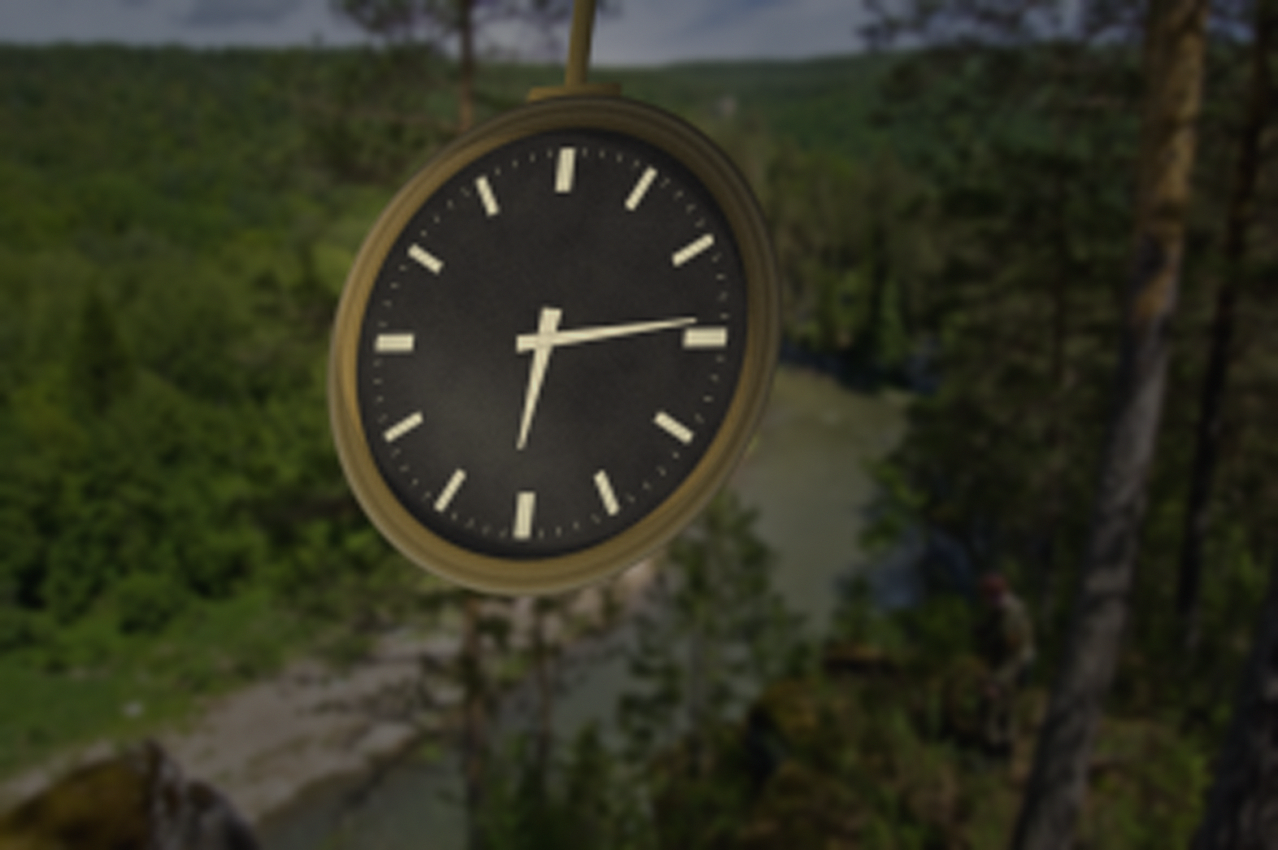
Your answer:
6:14
